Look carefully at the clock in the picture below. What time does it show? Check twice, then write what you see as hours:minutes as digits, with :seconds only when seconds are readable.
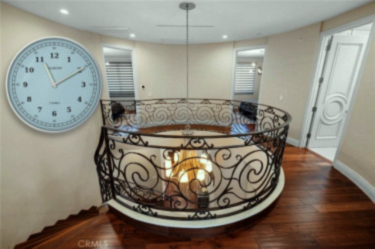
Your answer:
11:10
